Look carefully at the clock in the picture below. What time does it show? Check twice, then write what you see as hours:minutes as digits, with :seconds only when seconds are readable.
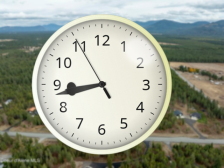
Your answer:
8:42:55
